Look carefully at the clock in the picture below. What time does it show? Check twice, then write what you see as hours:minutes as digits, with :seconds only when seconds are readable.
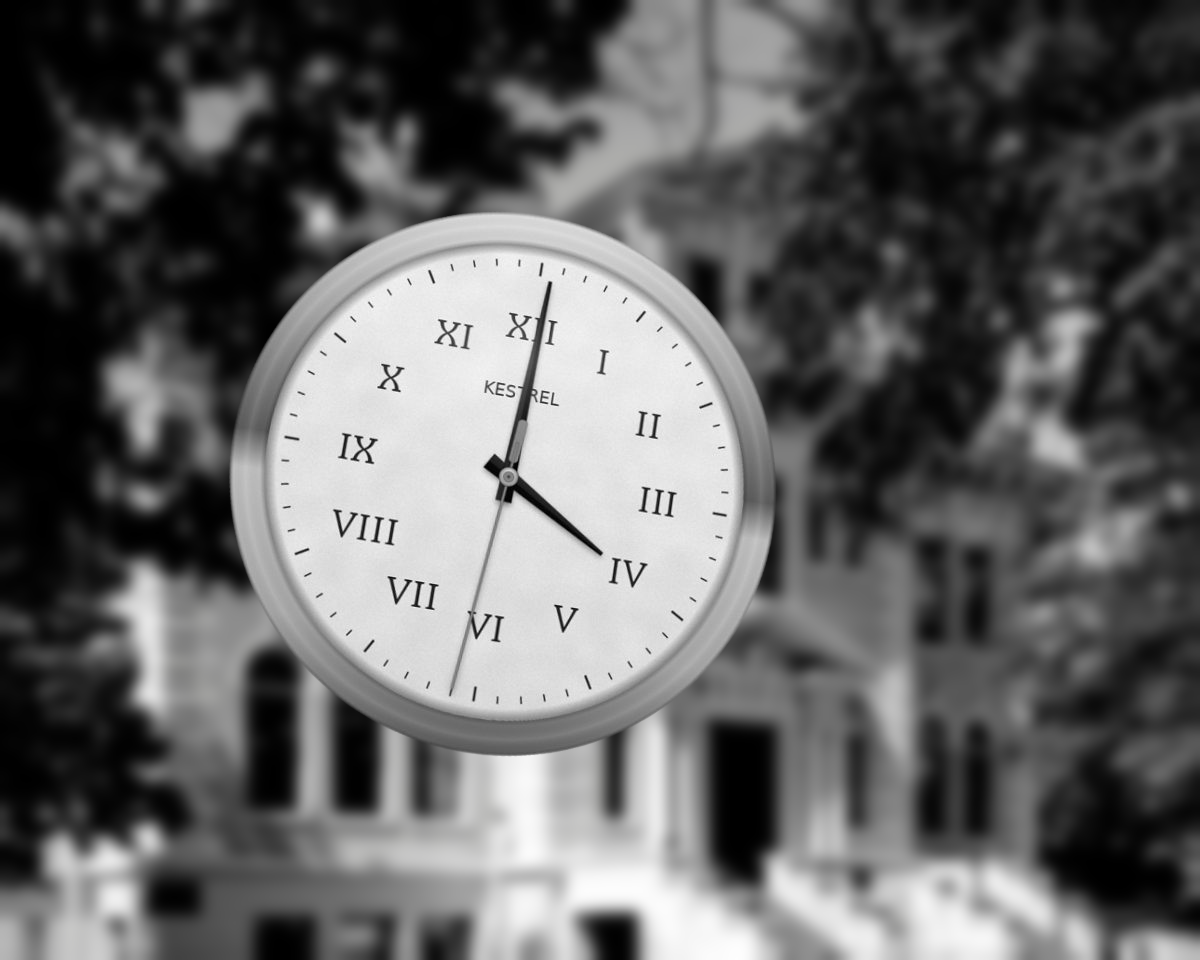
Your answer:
4:00:31
